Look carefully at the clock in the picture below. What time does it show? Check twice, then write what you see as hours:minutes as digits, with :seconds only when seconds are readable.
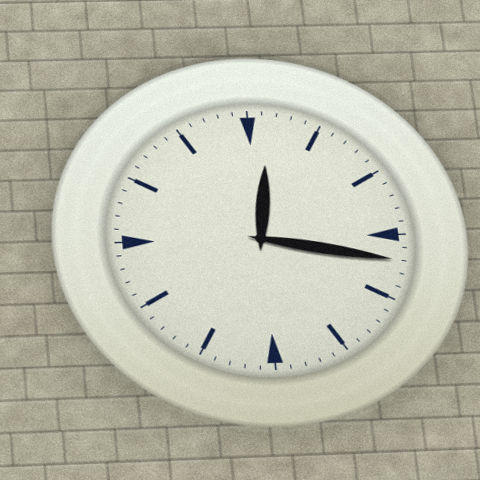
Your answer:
12:17
